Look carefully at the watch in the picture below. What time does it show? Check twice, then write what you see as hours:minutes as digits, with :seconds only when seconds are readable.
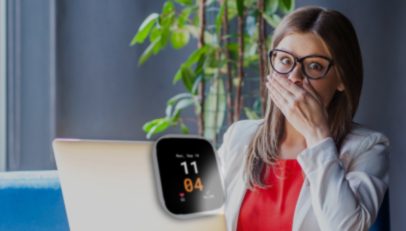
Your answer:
11:04
